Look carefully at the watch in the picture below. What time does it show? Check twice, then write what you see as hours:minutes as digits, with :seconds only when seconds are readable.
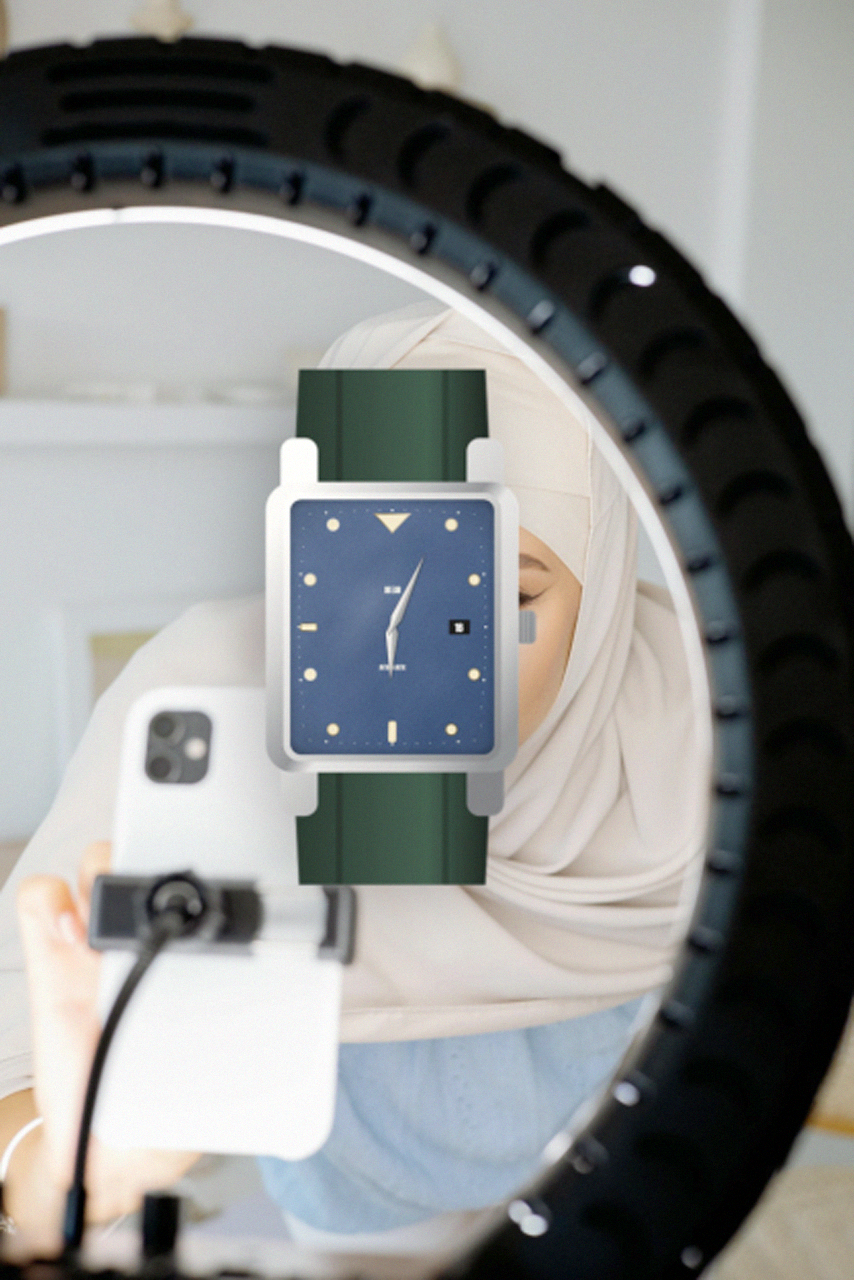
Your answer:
6:04
